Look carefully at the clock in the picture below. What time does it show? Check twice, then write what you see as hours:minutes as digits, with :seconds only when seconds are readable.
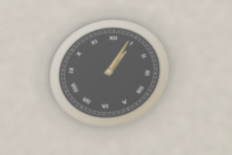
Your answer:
1:04
